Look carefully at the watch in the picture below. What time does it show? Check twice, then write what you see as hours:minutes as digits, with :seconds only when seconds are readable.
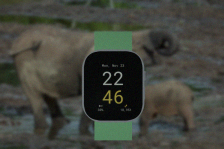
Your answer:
22:46
